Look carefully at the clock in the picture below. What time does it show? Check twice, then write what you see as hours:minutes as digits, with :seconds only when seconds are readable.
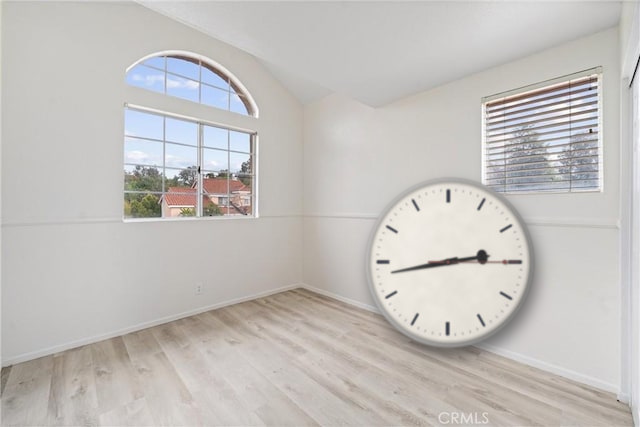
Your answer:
2:43:15
